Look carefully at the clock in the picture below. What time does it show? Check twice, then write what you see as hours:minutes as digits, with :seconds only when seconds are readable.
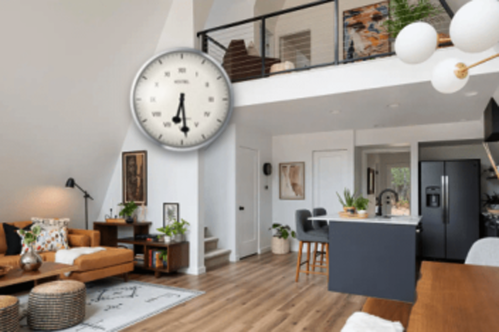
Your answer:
6:29
